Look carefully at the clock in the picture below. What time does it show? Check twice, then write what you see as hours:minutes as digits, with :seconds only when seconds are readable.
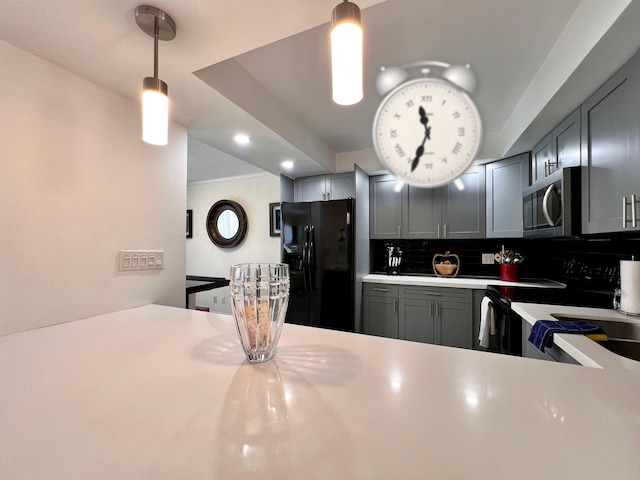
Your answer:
11:34
